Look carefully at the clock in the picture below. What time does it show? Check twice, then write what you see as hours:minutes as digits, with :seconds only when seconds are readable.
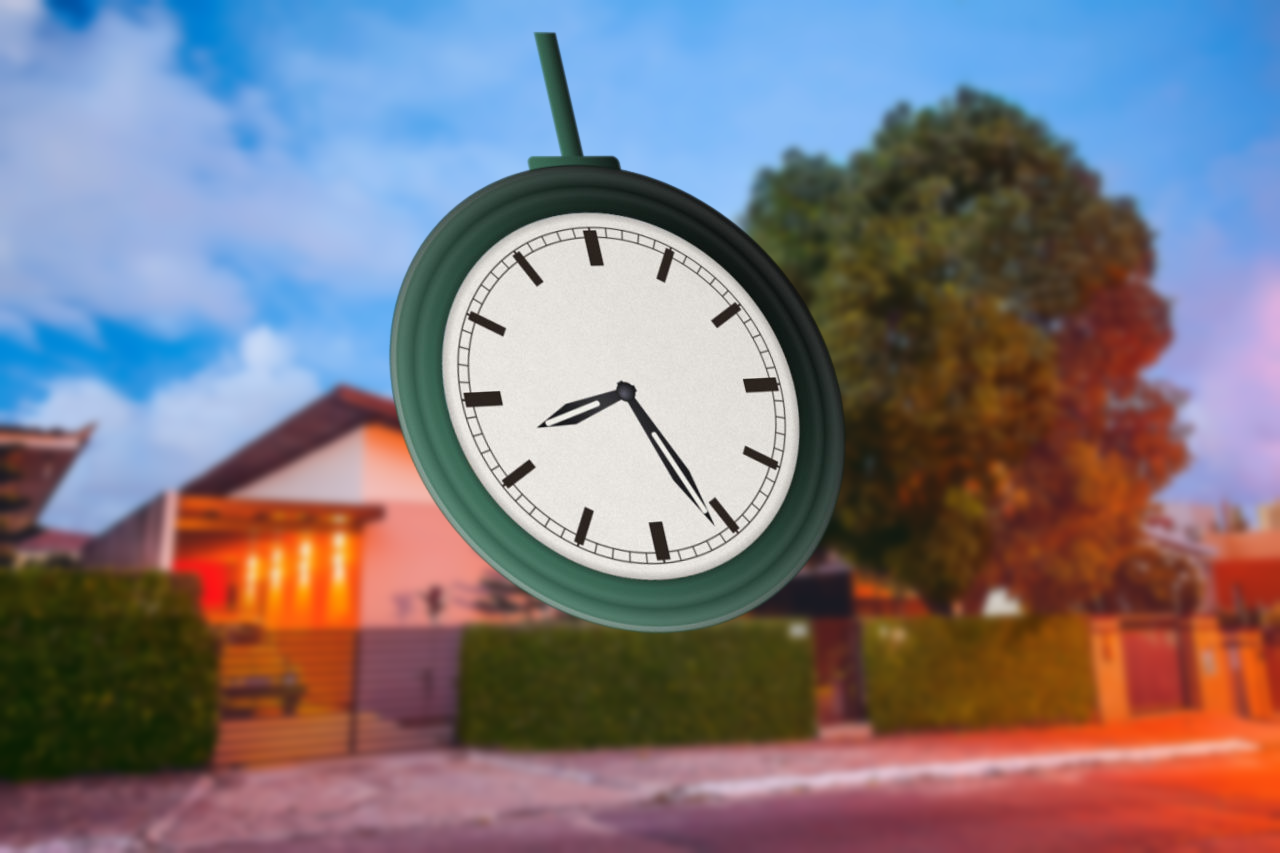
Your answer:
8:26
